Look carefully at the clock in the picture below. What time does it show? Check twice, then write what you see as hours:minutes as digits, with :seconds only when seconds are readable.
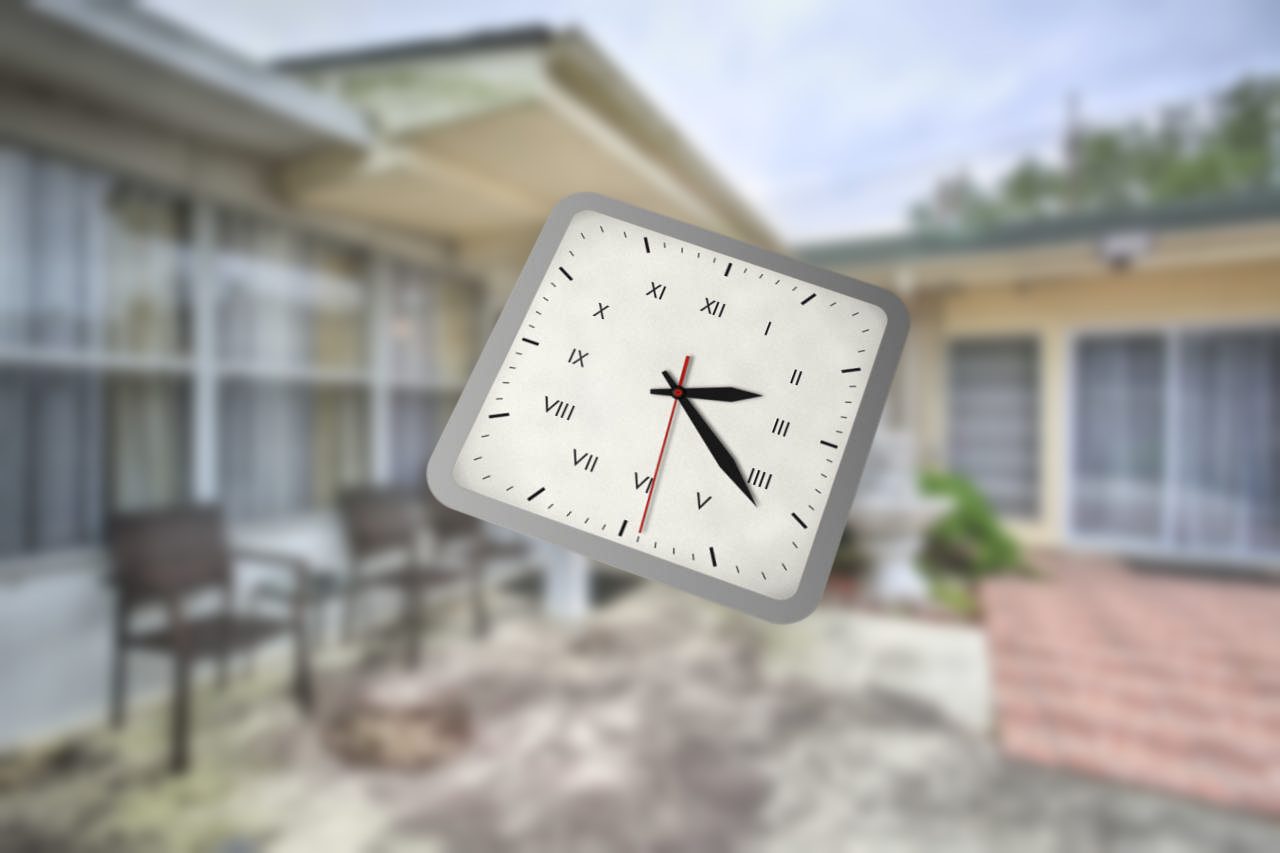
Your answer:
2:21:29
